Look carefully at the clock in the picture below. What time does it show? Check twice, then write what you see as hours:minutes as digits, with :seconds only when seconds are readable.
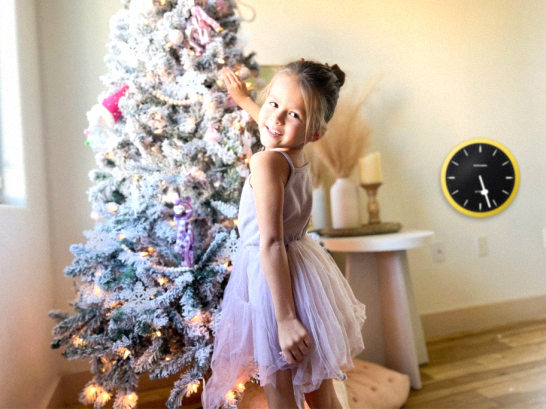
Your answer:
5:27
